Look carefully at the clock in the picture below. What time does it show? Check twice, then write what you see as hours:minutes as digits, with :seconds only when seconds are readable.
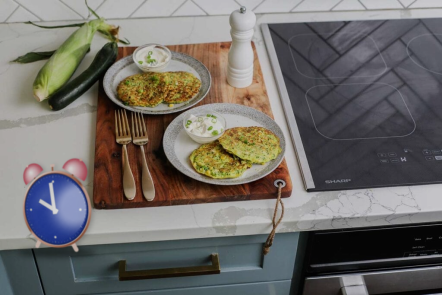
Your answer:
9:59
